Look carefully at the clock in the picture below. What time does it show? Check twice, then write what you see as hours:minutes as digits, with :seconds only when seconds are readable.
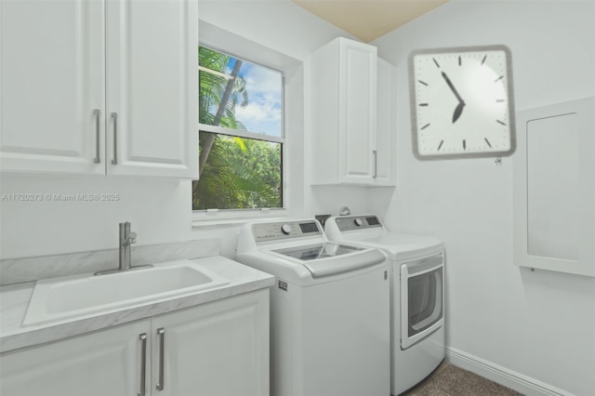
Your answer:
6:55
